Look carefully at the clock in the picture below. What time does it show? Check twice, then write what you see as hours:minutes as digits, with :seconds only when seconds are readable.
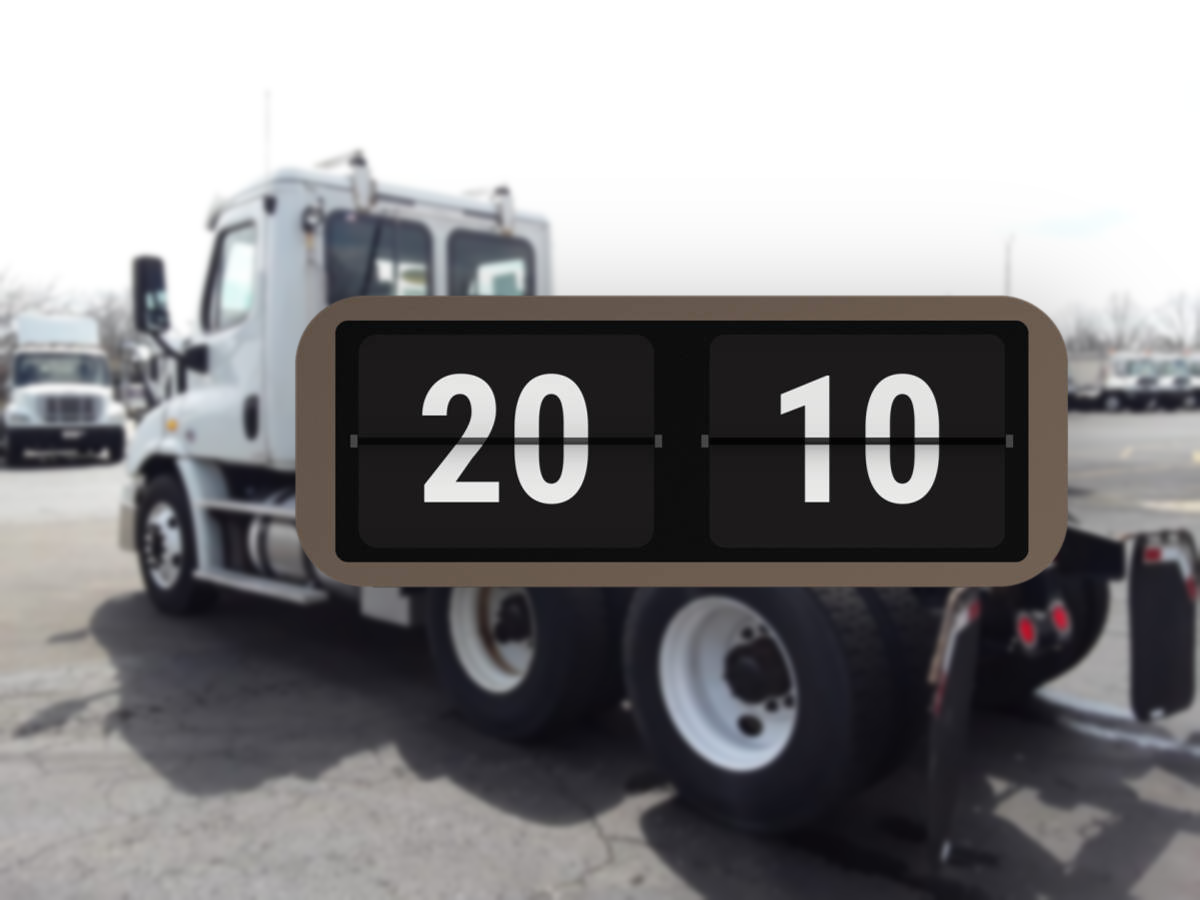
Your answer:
20:10
